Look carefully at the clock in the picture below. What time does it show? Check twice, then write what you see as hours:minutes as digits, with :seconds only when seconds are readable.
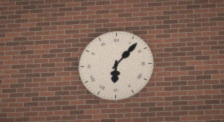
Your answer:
6:07
